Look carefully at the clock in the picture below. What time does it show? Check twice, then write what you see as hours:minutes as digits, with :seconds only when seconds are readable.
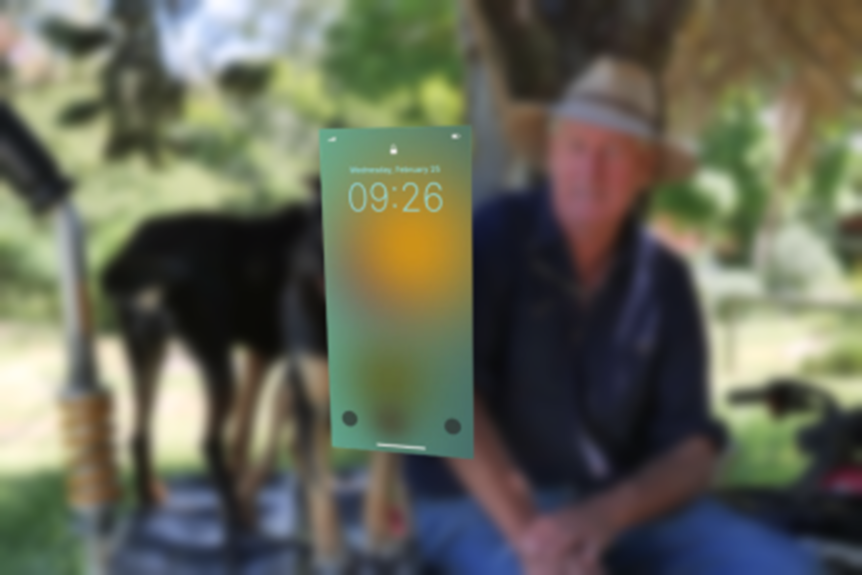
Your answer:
9:26
